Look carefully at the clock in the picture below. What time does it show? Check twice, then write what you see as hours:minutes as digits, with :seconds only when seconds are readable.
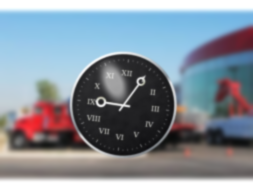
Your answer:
9:05
